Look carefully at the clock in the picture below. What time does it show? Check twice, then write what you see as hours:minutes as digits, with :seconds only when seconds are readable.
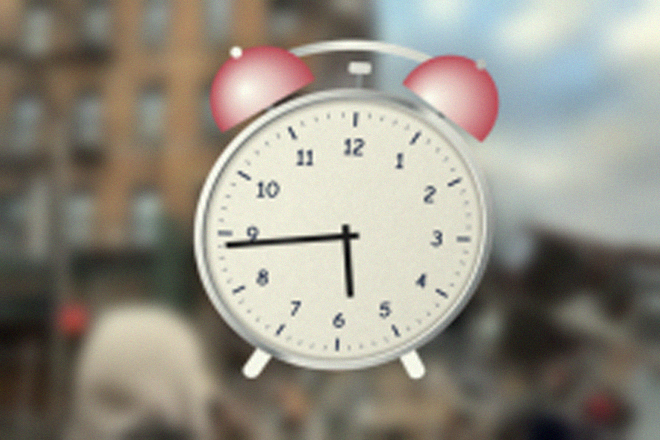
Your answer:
5:44
